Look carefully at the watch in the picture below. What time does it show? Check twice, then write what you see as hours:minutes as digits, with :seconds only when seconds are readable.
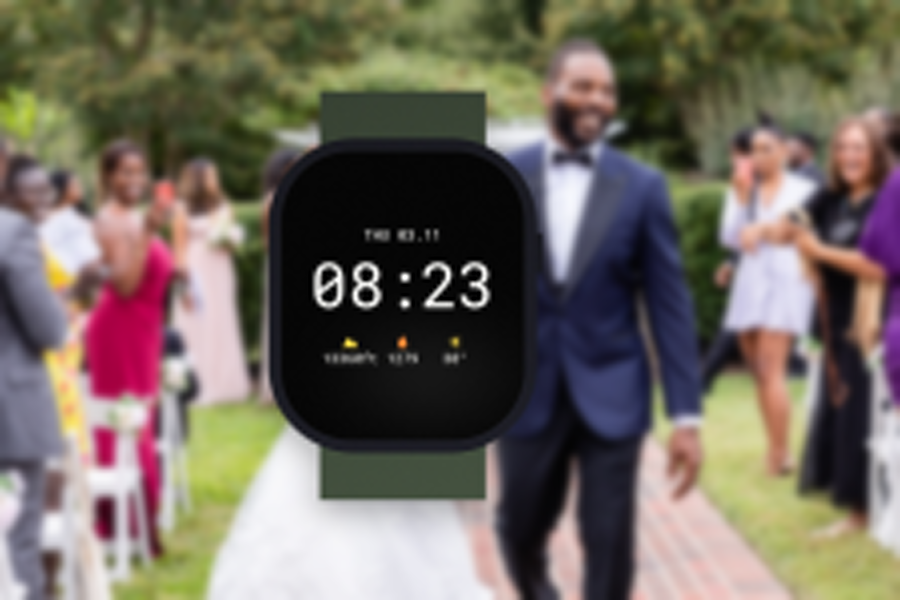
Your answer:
8:23
